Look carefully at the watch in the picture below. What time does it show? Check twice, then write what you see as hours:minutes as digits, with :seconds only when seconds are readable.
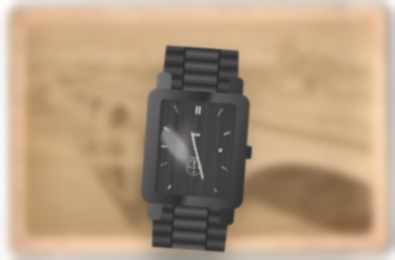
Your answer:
11:27
